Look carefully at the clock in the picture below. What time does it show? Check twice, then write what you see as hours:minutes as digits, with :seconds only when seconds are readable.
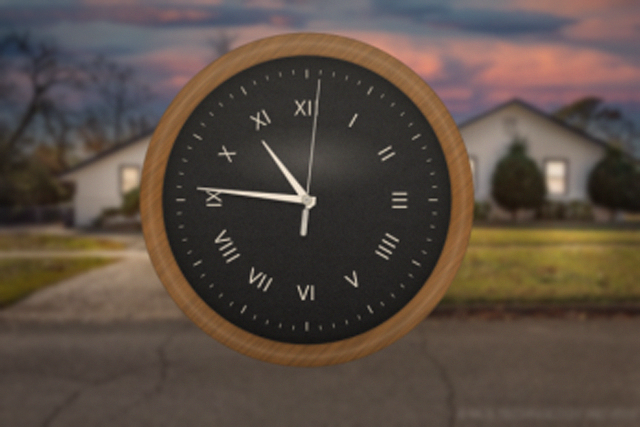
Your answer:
10:46:01
